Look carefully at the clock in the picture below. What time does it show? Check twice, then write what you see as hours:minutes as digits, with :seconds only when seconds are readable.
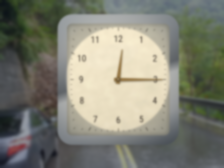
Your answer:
12:15
